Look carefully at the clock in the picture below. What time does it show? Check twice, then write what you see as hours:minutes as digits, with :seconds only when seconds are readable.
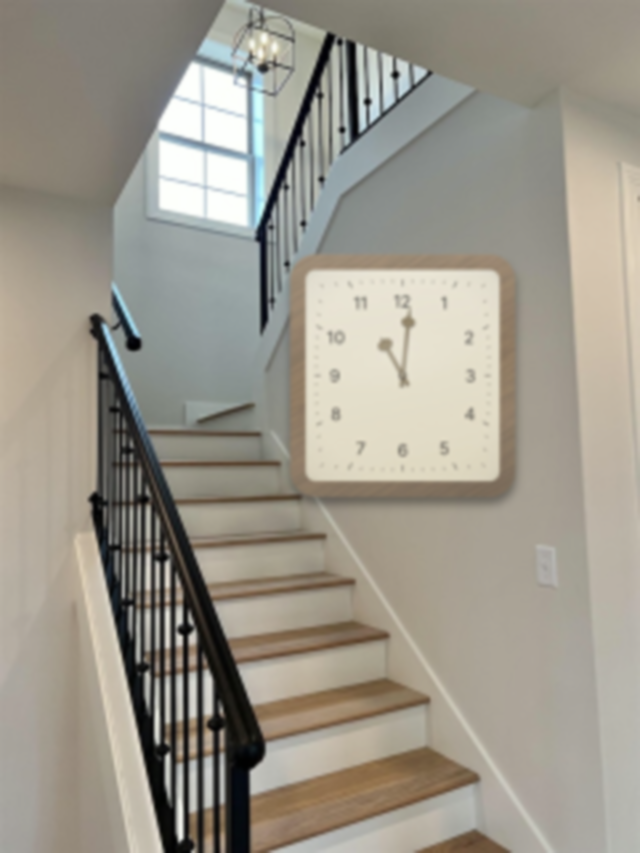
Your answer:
11:01
